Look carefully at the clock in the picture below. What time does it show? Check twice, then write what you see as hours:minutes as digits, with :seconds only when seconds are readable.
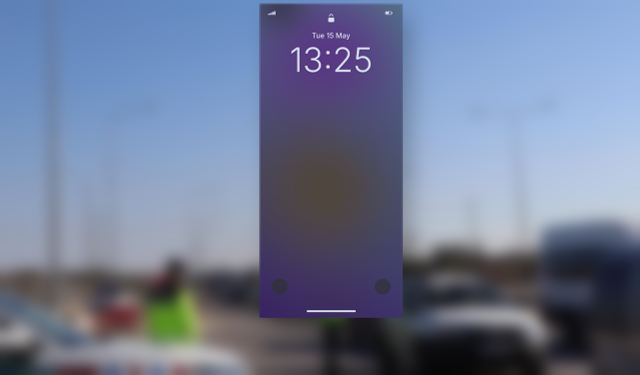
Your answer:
13:25
